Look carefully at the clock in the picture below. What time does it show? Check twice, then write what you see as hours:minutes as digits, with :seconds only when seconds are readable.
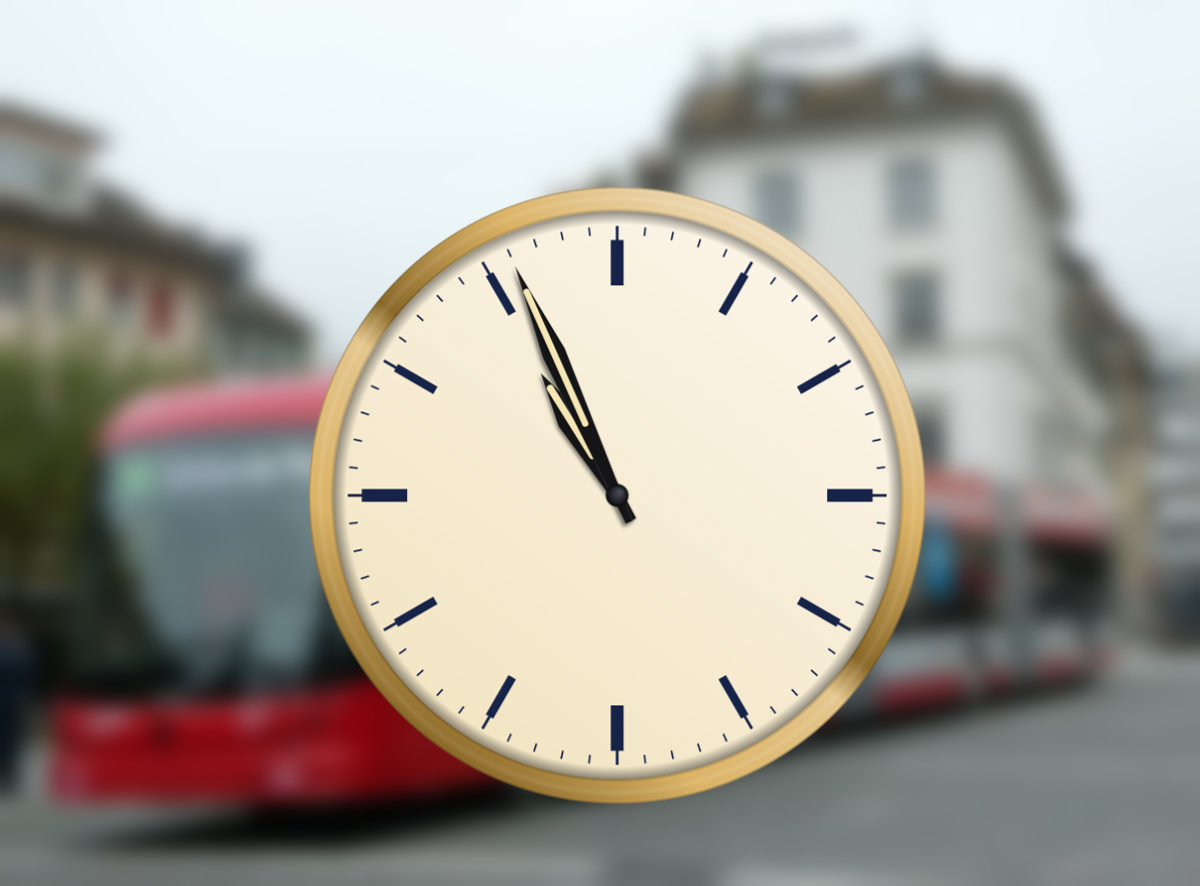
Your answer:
10:56
